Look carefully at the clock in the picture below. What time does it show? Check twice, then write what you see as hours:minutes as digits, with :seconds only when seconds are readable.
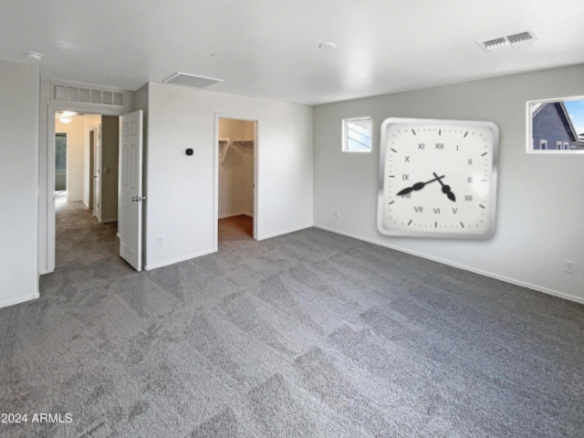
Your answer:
4:41
